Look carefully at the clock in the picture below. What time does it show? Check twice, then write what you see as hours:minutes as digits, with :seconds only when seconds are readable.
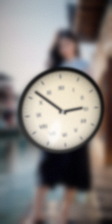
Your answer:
2:52
